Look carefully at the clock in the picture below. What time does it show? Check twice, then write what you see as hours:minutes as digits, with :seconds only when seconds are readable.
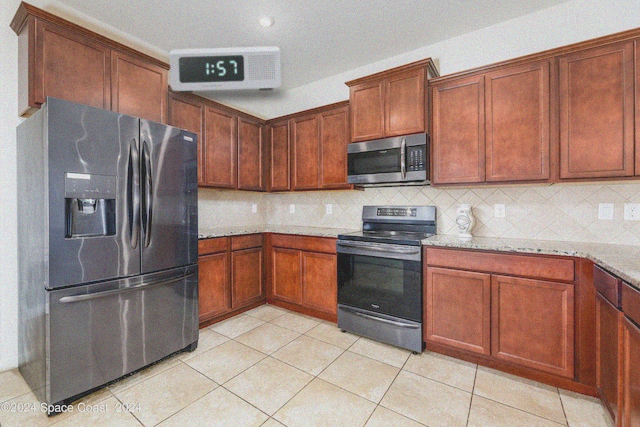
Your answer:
1:57
